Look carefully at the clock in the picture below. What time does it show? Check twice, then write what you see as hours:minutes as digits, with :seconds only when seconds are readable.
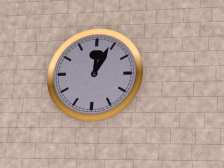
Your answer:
12:04
